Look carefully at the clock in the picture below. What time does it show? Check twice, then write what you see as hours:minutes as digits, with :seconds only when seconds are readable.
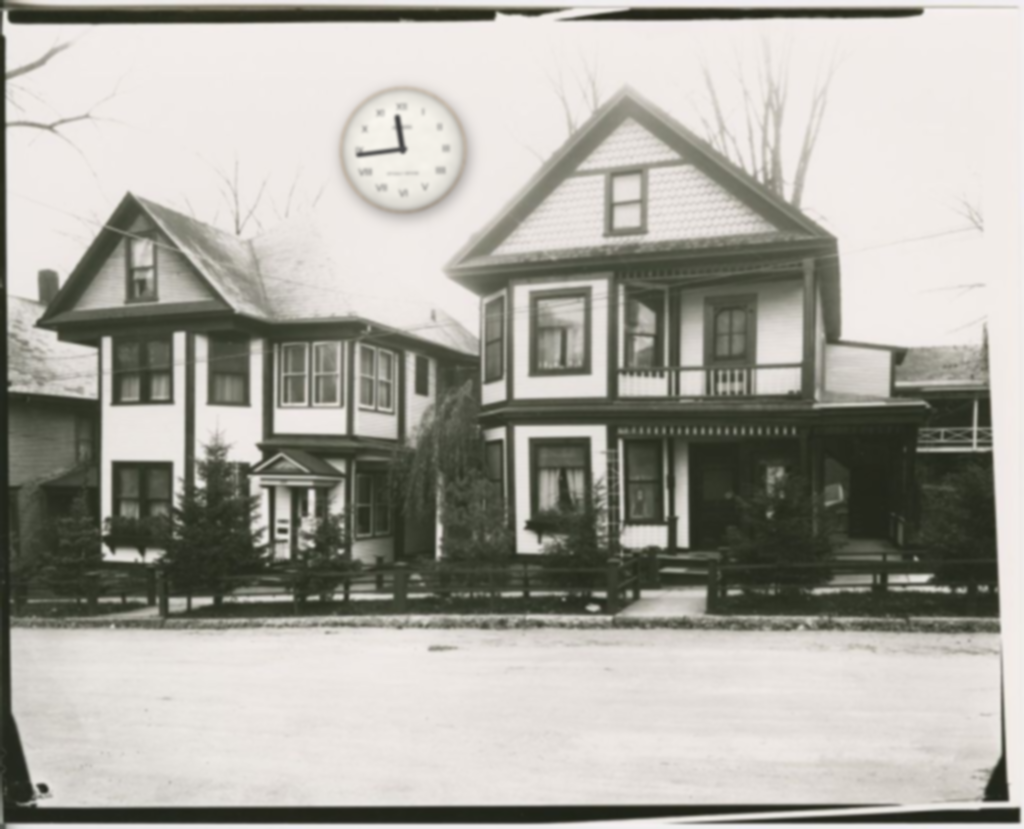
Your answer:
11:44
